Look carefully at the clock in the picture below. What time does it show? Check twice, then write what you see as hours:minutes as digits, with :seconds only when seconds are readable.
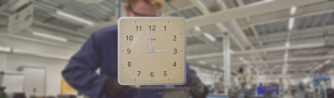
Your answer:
2:58
